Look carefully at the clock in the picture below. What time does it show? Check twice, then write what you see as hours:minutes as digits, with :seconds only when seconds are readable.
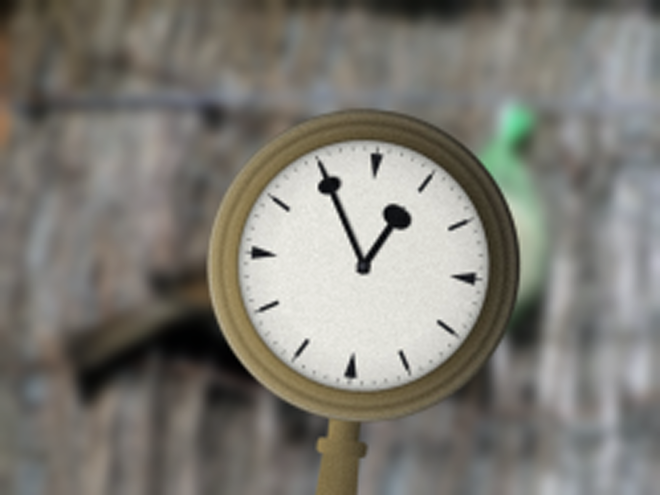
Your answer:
12:55
